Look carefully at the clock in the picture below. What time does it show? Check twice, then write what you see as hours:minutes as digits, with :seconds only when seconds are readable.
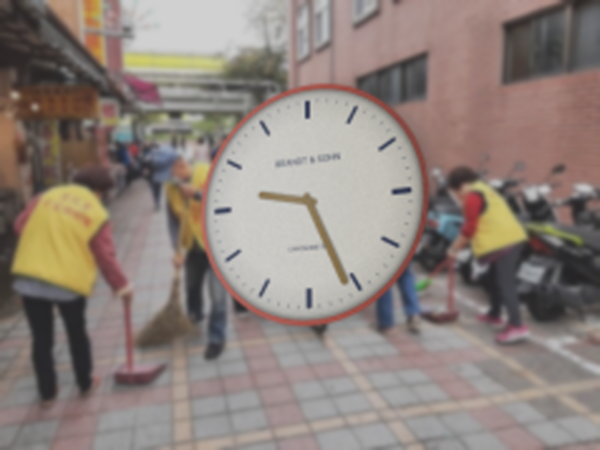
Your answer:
9:26
